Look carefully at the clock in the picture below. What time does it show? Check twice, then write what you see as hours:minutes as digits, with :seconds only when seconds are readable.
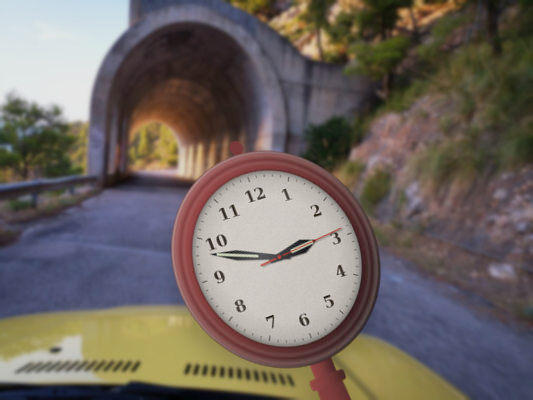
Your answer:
2:48:14
